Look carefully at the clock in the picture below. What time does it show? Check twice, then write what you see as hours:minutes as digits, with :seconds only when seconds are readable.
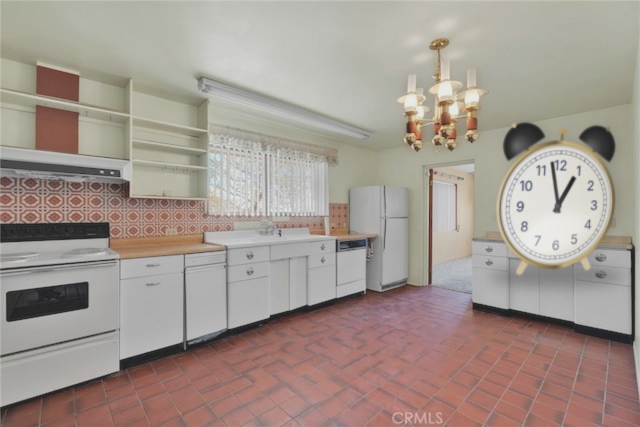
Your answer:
12:58
